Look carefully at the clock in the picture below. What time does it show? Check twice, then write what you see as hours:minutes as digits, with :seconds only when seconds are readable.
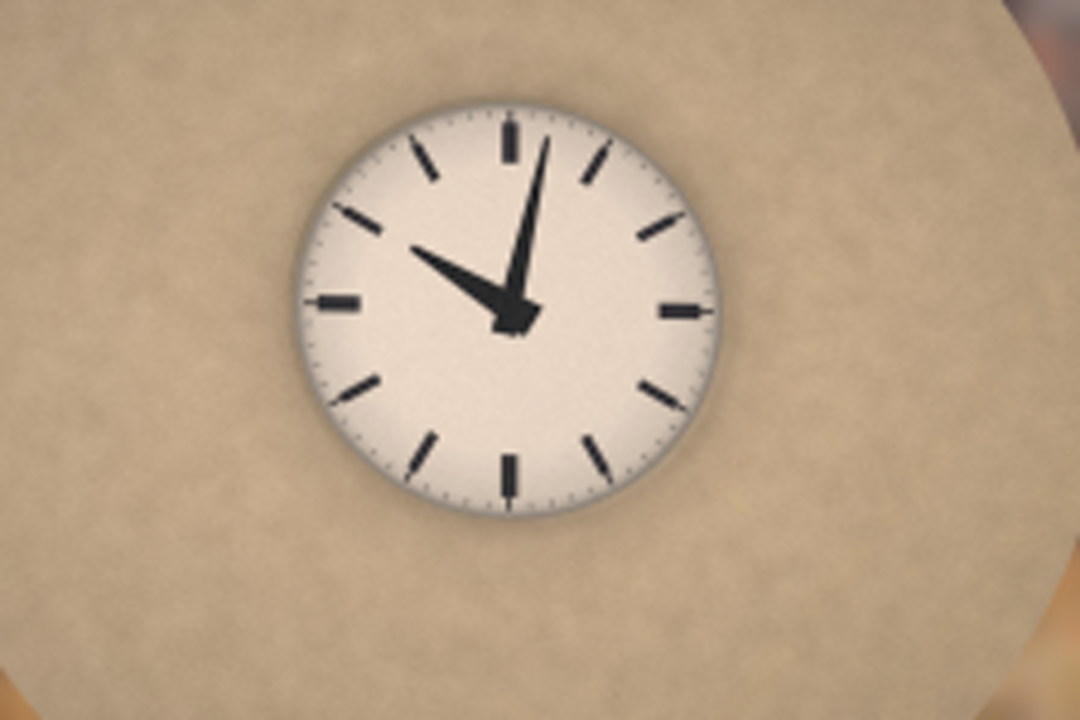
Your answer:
10:02
